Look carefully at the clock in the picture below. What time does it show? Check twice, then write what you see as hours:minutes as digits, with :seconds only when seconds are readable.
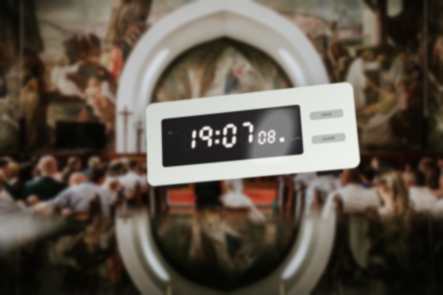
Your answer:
19:07:08
